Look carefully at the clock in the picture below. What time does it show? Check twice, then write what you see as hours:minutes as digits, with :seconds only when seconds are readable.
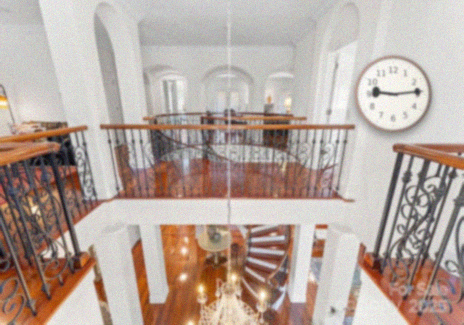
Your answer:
9:14
